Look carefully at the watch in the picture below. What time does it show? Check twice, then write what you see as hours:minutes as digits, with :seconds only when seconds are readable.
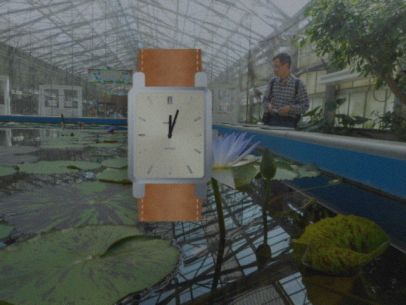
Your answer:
12:03
